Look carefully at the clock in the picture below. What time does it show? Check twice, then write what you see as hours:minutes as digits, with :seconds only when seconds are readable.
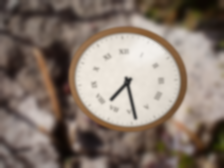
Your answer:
7:29
